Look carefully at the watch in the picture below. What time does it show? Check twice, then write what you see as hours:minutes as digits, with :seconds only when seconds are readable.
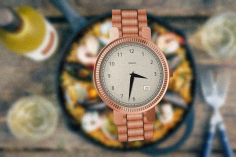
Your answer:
3:32
